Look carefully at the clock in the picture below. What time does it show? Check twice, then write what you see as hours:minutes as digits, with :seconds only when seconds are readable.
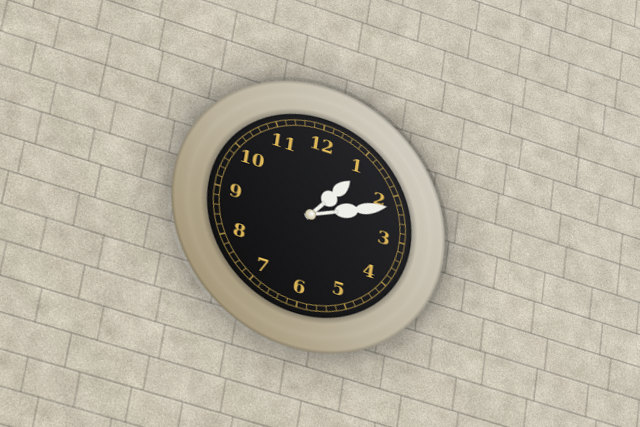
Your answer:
1:11
